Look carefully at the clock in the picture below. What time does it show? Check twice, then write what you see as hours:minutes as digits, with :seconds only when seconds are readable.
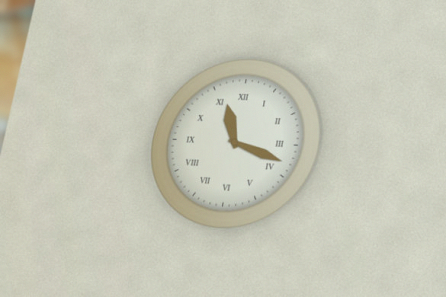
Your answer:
11:18
